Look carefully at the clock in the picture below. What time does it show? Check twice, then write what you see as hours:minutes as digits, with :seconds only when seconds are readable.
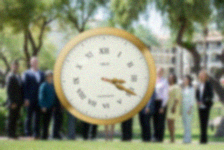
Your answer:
3:20
